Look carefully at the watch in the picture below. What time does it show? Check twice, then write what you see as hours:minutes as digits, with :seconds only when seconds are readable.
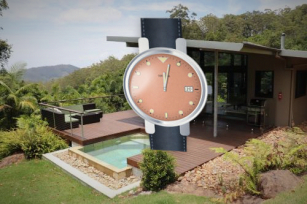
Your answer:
12:02
